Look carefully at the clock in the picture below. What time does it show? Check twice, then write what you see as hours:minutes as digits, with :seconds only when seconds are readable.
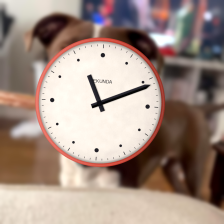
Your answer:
11:11
